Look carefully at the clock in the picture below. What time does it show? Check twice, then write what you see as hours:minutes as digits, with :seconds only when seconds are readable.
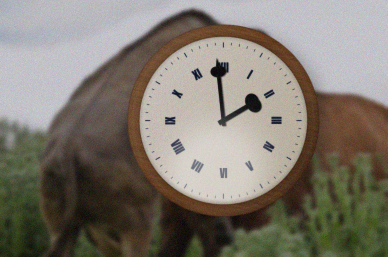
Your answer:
1:59
